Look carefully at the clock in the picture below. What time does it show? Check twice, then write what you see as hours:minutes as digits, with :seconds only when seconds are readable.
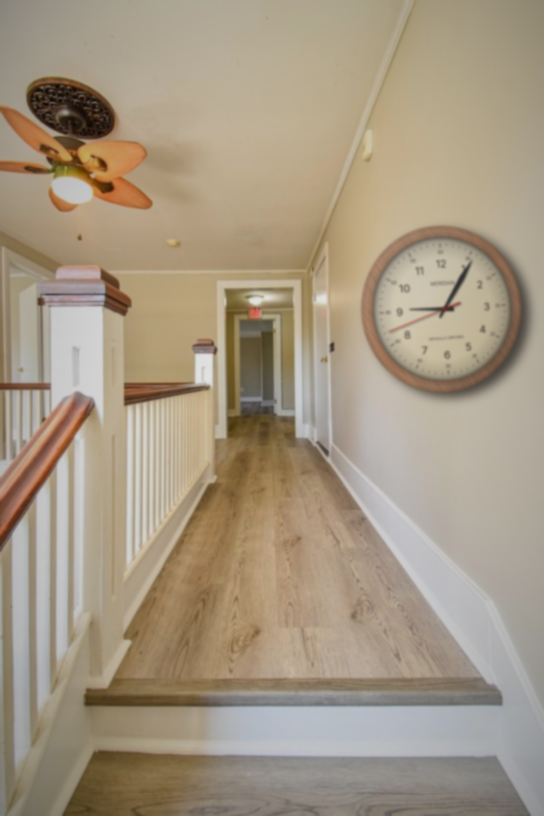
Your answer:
9:05:42
